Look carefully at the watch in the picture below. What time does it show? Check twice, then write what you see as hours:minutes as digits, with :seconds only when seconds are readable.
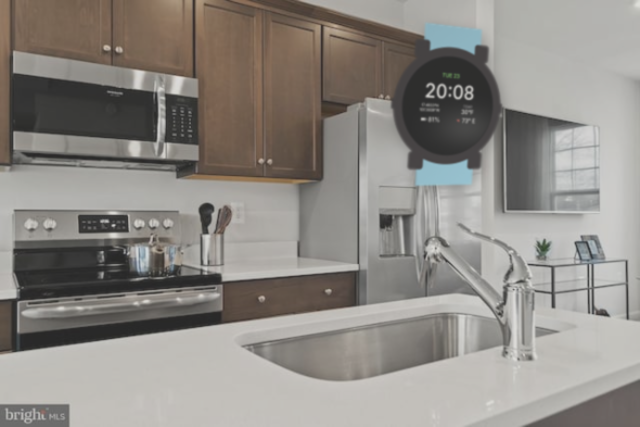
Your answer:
20:08
